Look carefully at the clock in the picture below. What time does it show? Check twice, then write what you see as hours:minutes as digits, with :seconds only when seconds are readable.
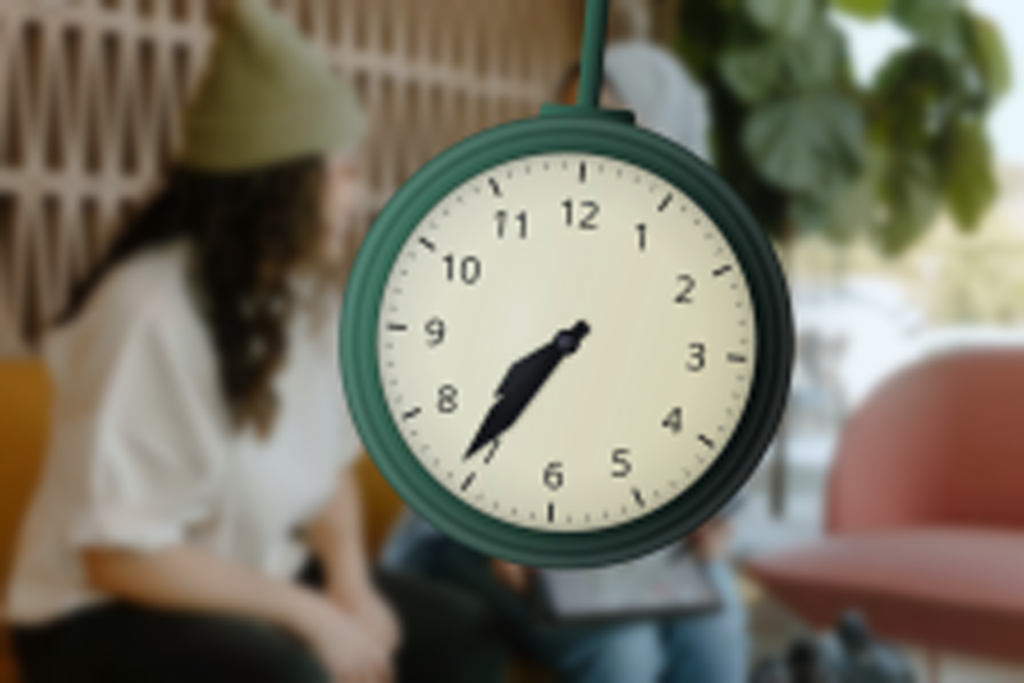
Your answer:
7:36
